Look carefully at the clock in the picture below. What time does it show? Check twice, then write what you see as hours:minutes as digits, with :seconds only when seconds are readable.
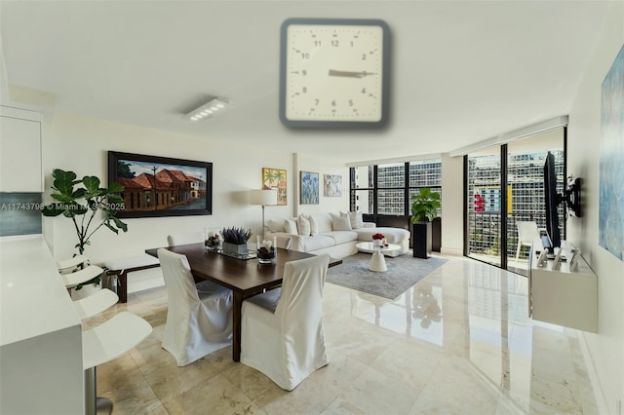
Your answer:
3:15
